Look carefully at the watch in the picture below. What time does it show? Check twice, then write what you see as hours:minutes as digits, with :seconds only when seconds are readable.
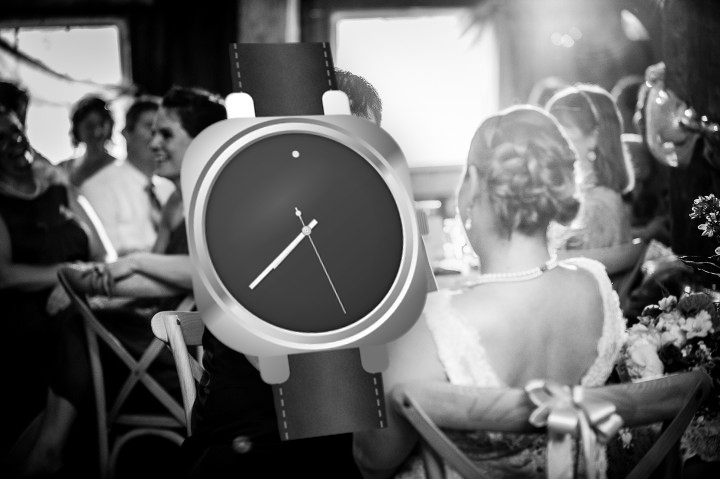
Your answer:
7:38:27
